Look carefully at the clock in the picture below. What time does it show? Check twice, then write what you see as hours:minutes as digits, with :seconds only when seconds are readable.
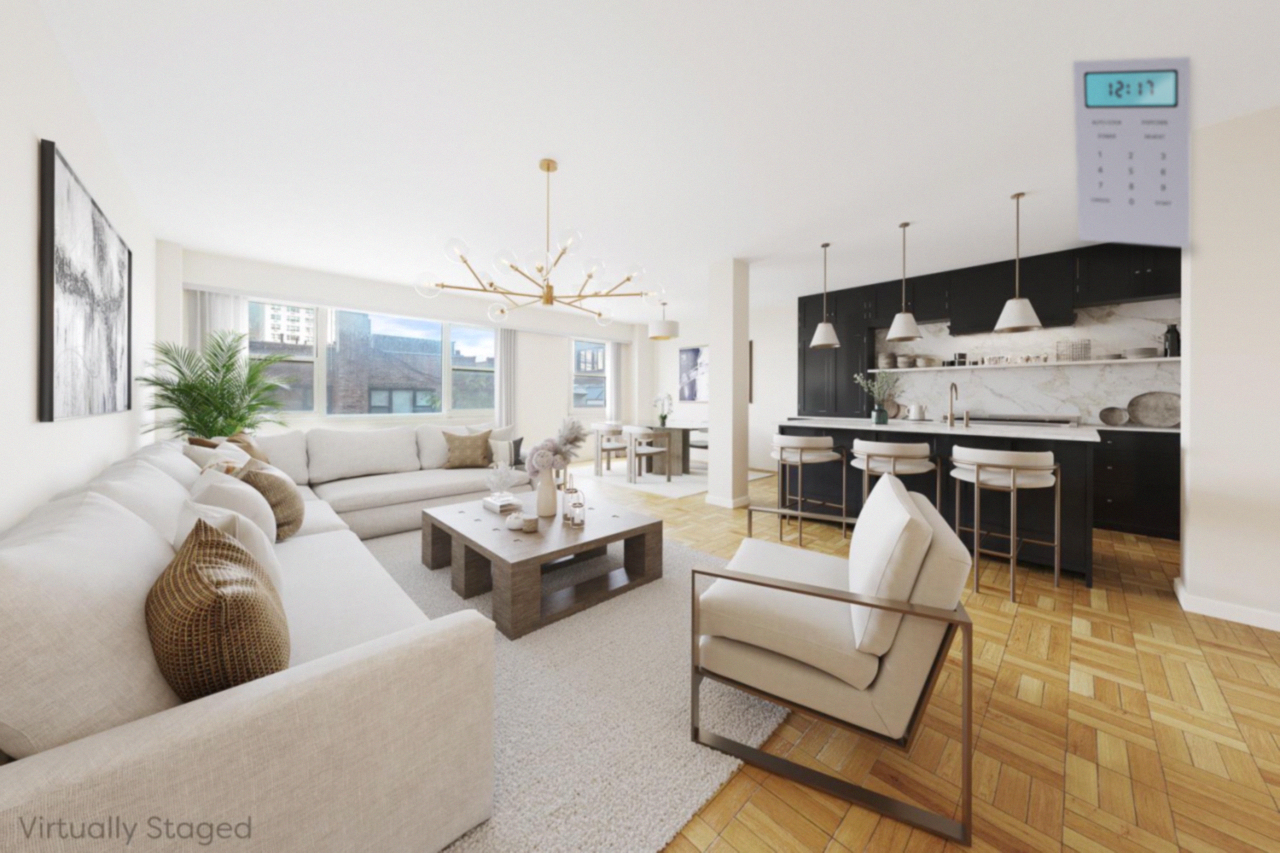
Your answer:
12:17
